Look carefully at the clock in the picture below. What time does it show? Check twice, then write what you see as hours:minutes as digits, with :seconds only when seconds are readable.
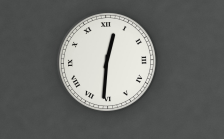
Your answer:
12:31
